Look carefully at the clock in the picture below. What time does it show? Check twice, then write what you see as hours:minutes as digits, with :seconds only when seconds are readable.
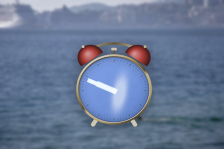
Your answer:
9:49
